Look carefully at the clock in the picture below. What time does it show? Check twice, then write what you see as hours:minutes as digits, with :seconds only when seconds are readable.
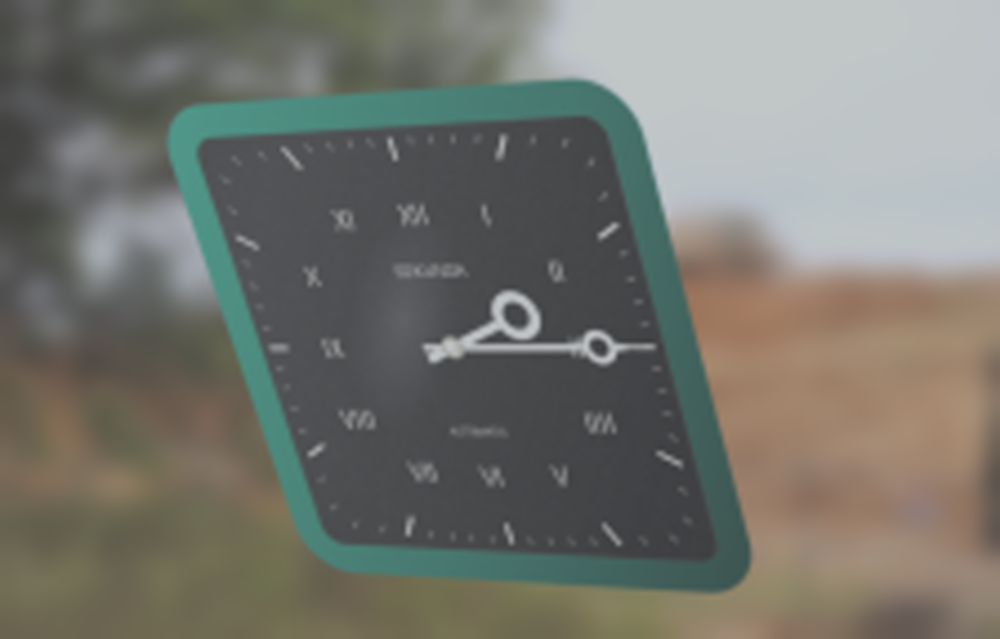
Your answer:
2:15
